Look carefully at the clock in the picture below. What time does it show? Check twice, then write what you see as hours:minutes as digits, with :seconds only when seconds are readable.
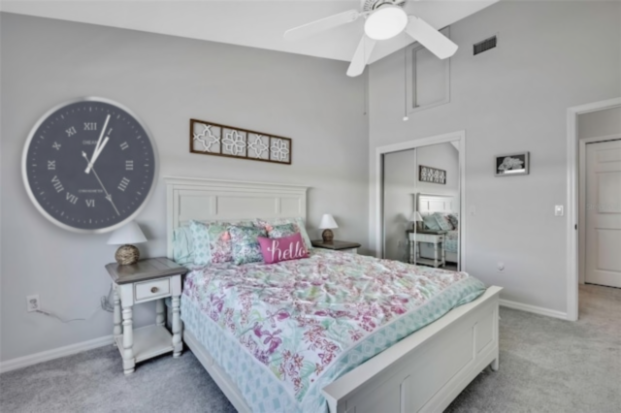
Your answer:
1:03:25
